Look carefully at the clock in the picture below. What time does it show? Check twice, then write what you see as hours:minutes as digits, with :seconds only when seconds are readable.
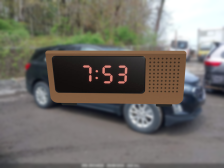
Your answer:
7:53
